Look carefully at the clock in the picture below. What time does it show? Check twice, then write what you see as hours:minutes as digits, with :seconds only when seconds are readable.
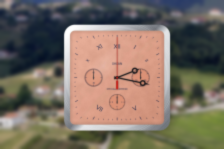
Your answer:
2:17
